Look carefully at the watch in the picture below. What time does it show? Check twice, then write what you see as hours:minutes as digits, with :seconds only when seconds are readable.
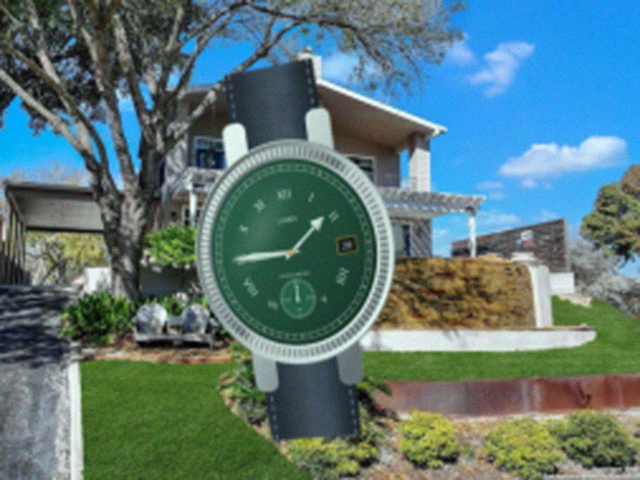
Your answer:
1:45
